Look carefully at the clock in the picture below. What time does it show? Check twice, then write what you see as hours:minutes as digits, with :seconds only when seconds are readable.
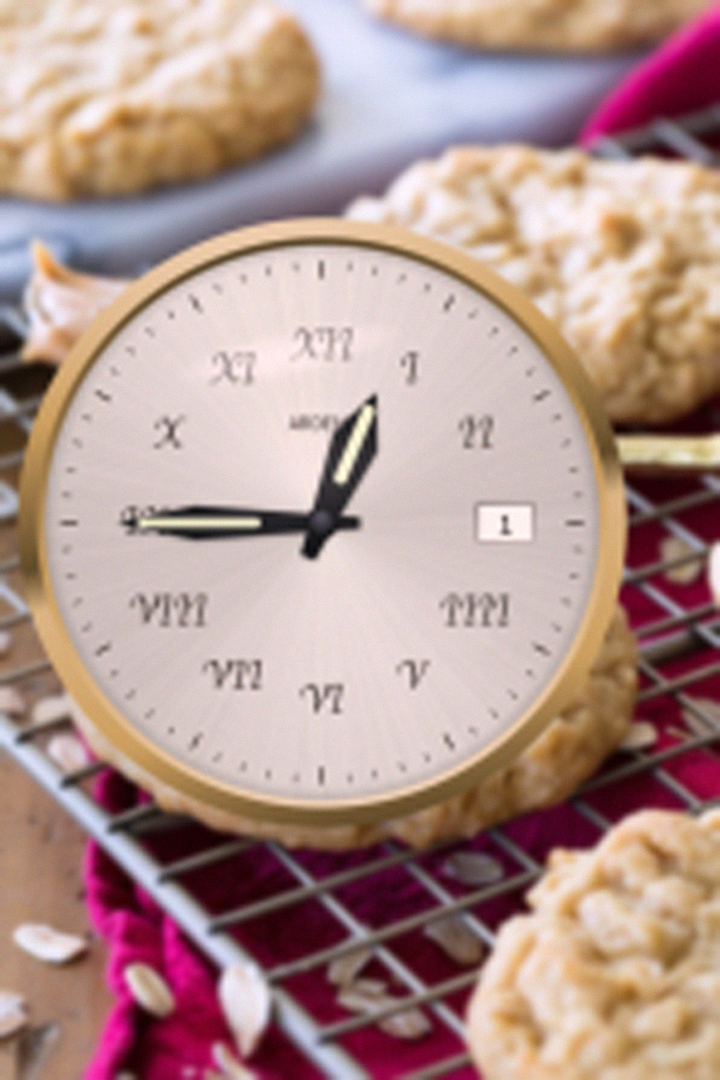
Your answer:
12:45
